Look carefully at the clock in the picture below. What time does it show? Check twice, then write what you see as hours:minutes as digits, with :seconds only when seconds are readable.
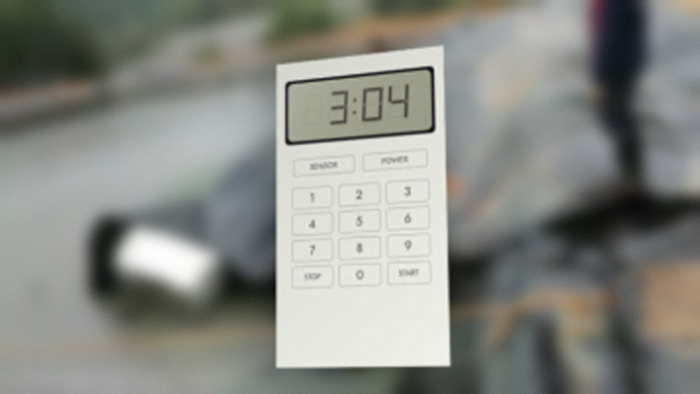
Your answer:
3:04
